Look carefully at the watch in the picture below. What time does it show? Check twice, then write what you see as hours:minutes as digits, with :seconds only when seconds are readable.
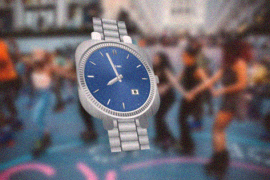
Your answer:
7:57
